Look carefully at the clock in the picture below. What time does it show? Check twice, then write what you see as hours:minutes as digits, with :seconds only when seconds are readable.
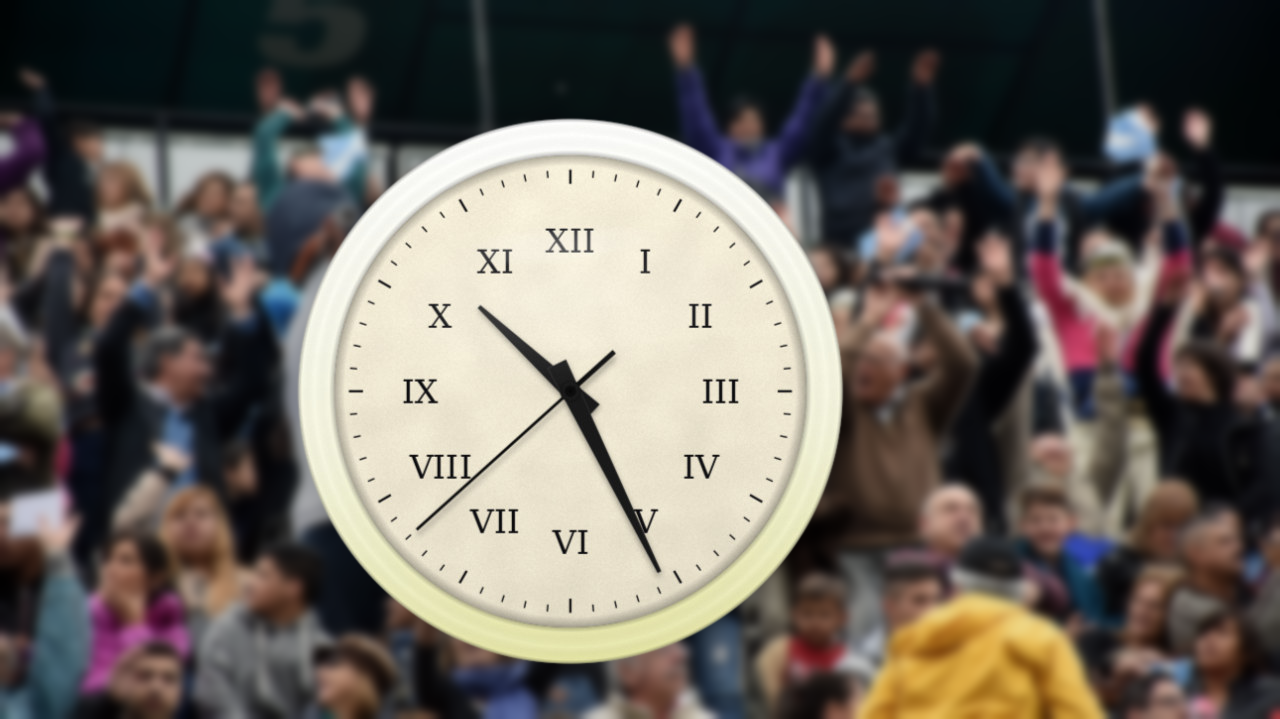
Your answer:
10:25:38
